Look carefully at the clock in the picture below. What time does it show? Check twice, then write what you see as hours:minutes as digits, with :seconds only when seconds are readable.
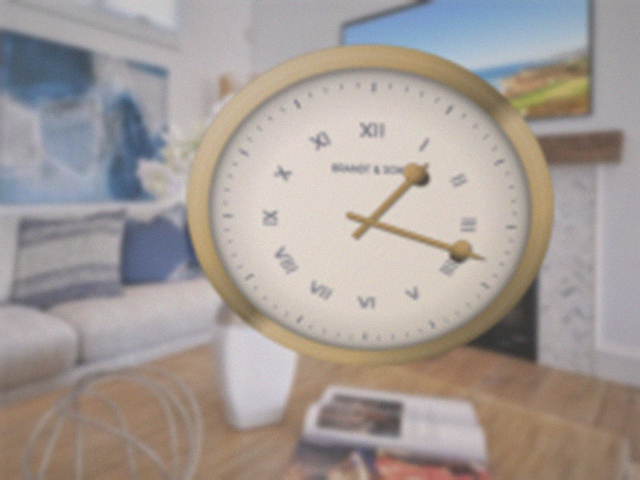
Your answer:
1:18
